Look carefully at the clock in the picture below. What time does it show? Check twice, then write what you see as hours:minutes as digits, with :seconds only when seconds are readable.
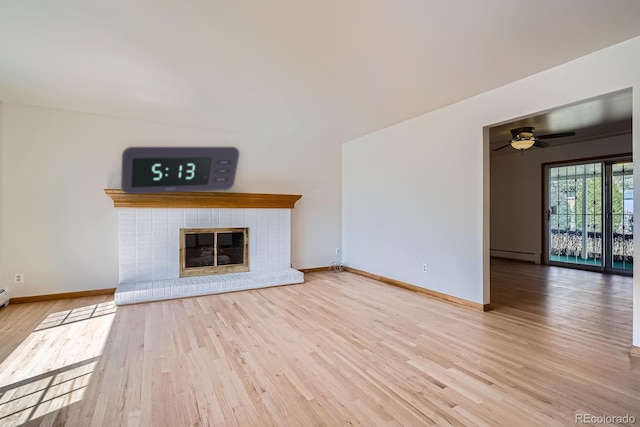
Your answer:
5:13
